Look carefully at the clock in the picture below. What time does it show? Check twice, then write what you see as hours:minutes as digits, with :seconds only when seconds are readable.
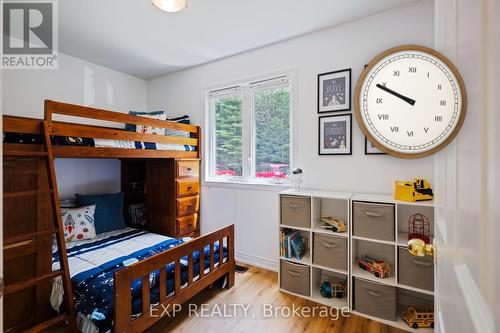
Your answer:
9:49
